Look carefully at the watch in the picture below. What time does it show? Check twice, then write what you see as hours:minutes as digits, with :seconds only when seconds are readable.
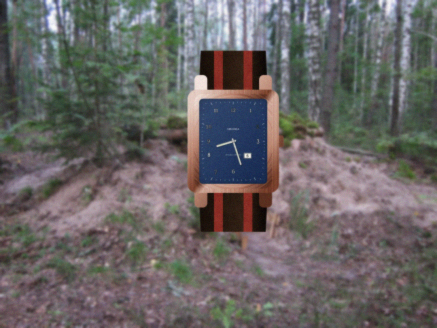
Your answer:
8:27
